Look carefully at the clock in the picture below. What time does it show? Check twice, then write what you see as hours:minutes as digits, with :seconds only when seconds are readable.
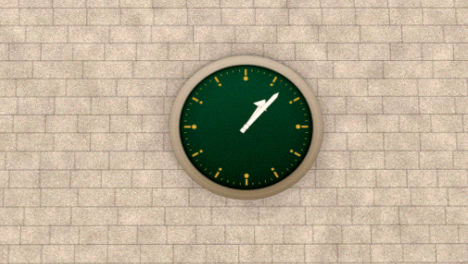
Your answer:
1:07
